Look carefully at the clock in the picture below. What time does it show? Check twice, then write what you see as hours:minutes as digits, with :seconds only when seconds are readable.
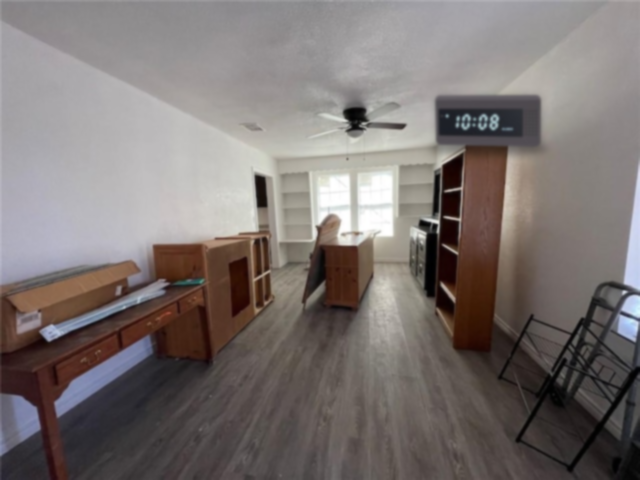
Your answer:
10:08
